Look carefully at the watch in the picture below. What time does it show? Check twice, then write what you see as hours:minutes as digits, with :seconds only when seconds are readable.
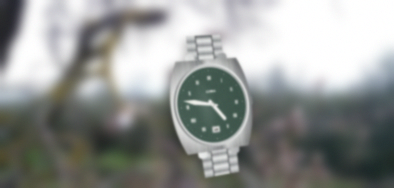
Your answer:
4:47
